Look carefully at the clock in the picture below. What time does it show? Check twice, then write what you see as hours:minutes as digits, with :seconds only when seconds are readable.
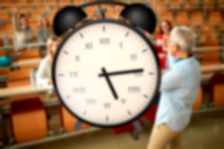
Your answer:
5:14
